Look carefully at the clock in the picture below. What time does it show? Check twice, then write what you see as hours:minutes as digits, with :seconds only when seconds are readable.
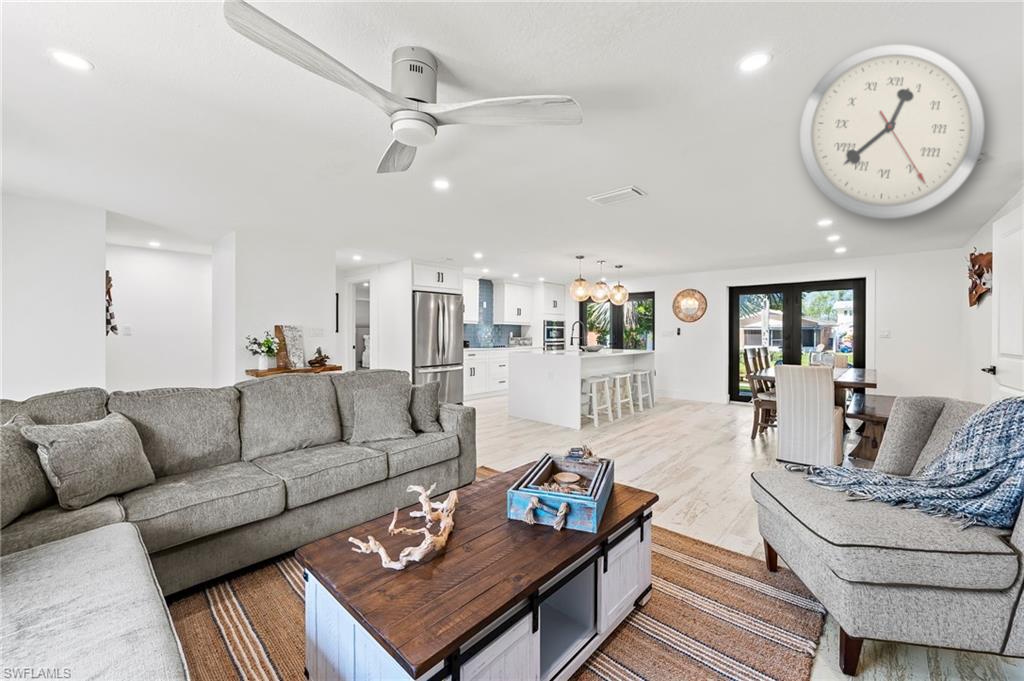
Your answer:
12:37:24
